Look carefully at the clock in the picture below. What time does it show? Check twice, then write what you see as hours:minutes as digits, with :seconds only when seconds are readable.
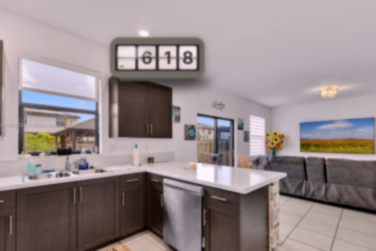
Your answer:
6:18
